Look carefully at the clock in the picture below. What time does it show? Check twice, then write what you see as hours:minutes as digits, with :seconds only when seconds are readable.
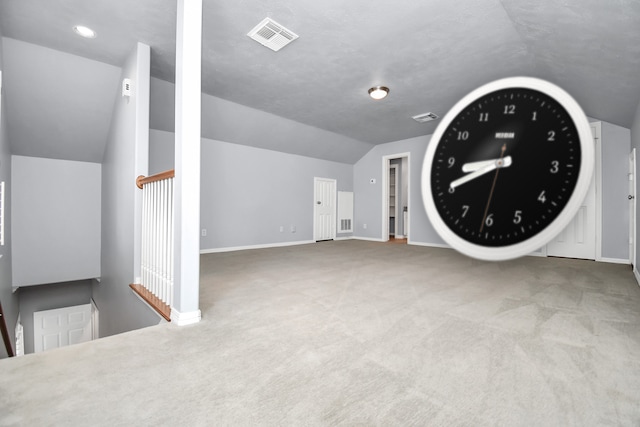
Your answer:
8:40:31
